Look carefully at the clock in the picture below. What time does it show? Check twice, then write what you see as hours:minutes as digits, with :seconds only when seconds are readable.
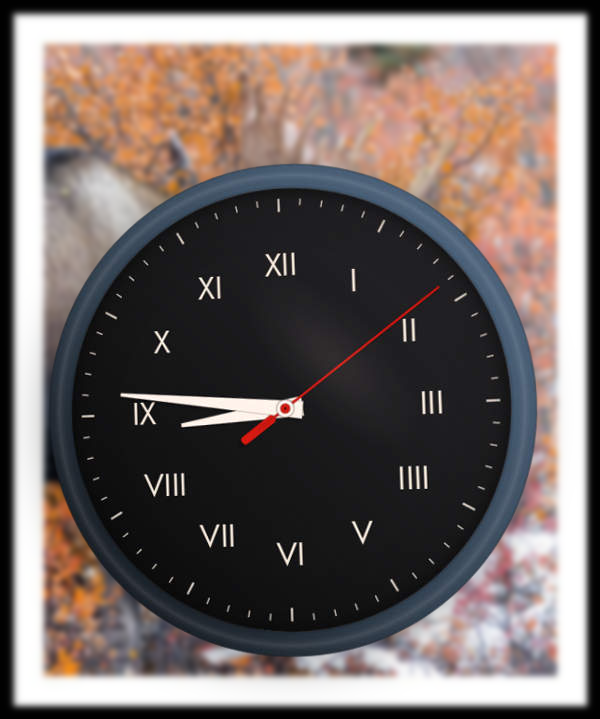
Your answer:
8:46:09
